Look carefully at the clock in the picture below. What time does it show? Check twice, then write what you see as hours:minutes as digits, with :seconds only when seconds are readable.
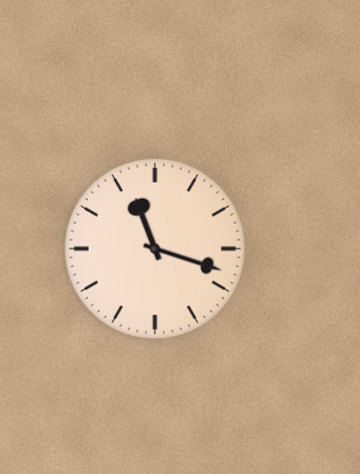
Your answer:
11:18
